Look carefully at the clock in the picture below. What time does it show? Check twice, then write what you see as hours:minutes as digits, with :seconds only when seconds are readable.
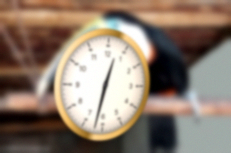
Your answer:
12:32
